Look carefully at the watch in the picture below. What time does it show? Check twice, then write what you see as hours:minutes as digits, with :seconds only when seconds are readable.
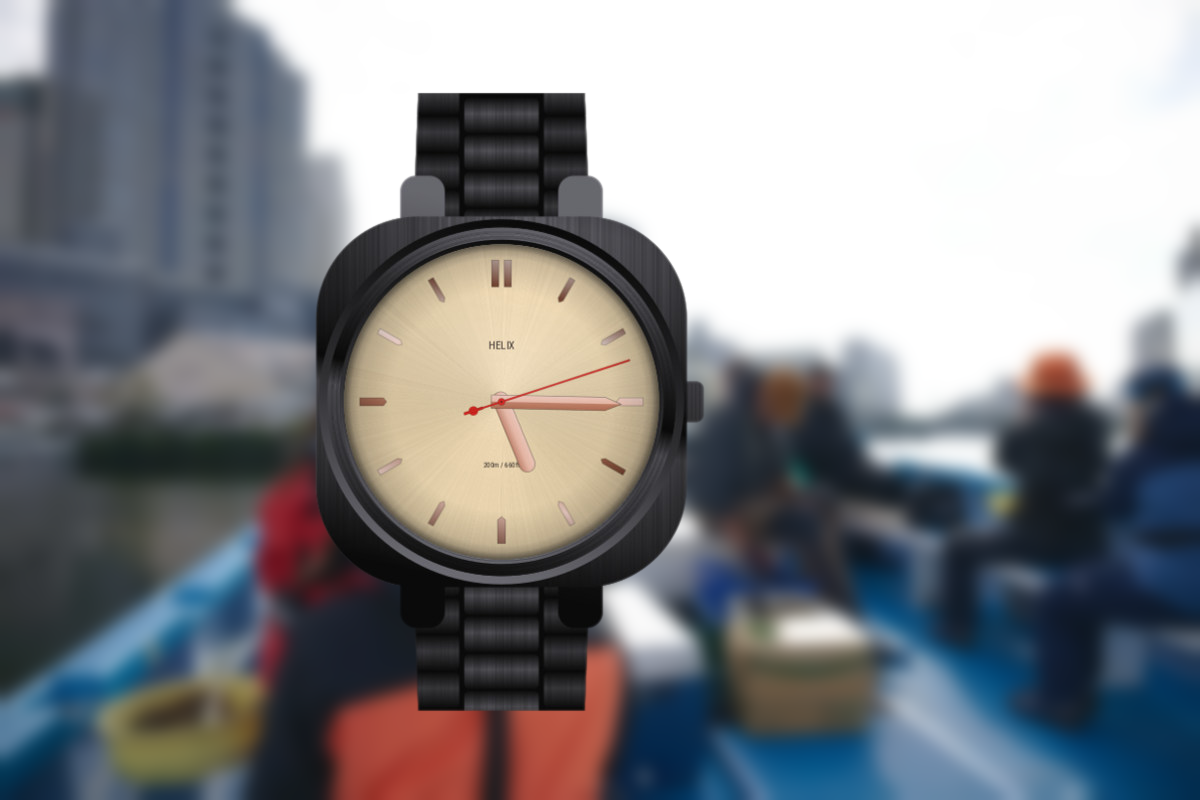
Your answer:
5:15:12
